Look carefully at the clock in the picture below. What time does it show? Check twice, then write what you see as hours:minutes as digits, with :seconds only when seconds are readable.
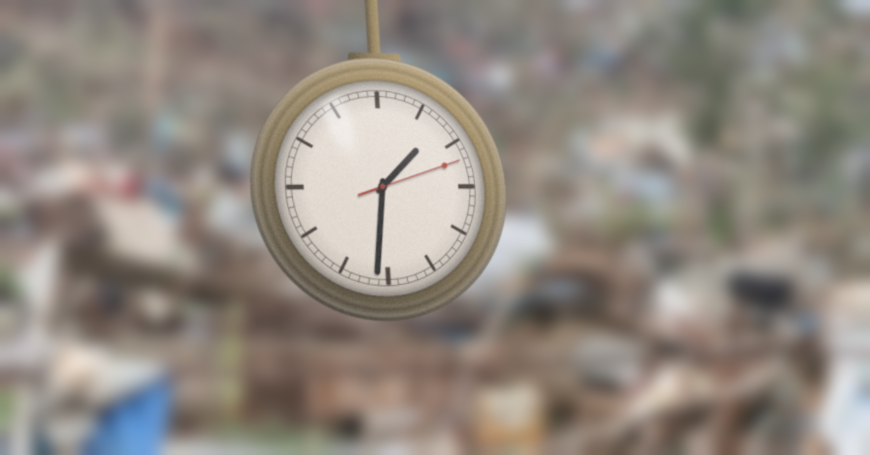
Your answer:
1:31:12
